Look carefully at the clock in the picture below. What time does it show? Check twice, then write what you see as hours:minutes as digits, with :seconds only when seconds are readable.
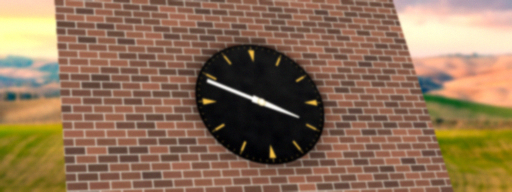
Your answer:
3:49
